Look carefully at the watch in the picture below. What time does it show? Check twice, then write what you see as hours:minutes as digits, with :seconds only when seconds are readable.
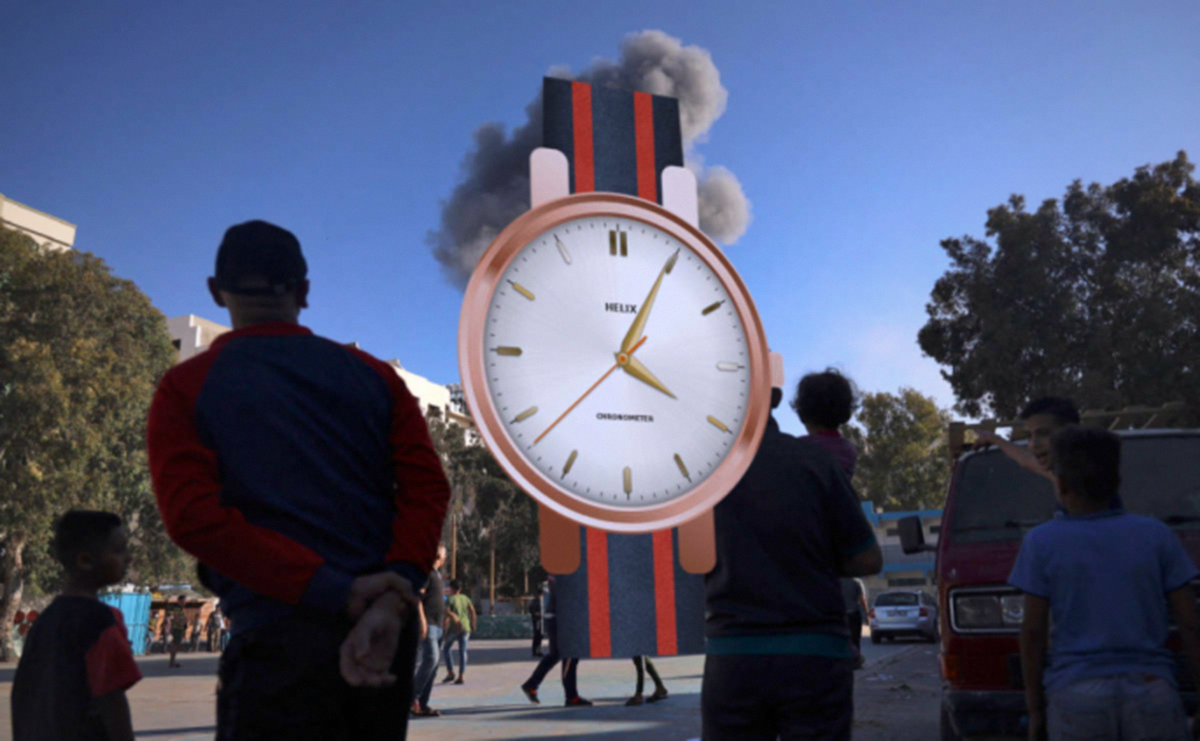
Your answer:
4:04:38
